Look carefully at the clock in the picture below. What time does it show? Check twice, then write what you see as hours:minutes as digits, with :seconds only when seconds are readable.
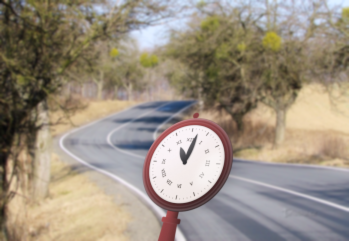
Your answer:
11:02
